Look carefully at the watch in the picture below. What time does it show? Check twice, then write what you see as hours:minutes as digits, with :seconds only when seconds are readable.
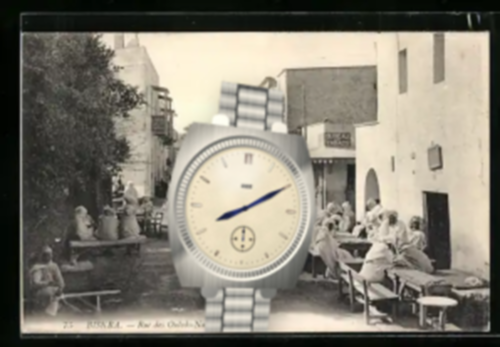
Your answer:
8:10
